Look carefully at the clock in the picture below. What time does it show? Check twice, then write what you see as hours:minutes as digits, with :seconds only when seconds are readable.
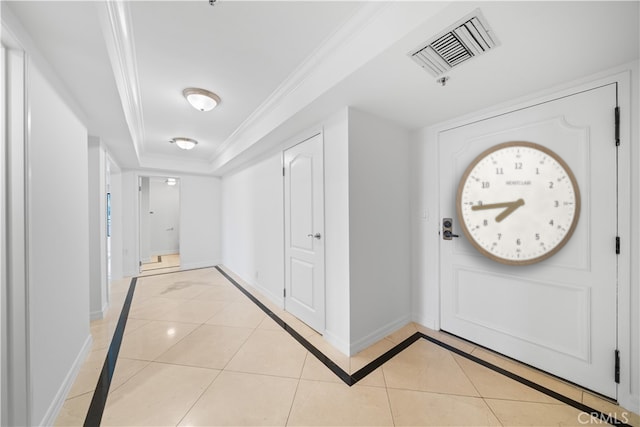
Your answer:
7:44
